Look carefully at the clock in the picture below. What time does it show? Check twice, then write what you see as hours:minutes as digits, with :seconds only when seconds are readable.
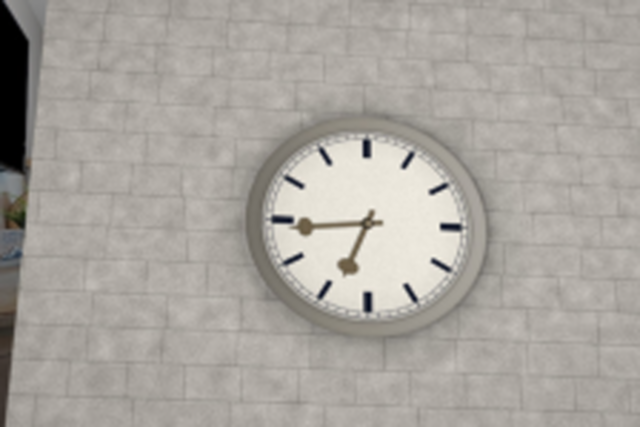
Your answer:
6:44
